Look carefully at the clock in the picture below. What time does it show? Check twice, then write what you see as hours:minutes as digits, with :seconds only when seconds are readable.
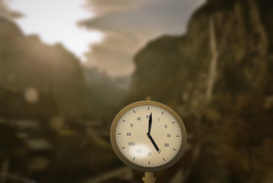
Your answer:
5:01
